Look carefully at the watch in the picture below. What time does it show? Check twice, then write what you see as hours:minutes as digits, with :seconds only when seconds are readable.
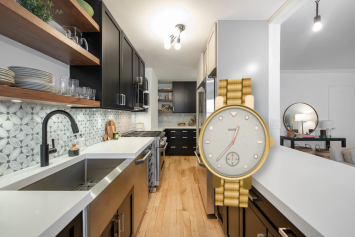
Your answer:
12:37
